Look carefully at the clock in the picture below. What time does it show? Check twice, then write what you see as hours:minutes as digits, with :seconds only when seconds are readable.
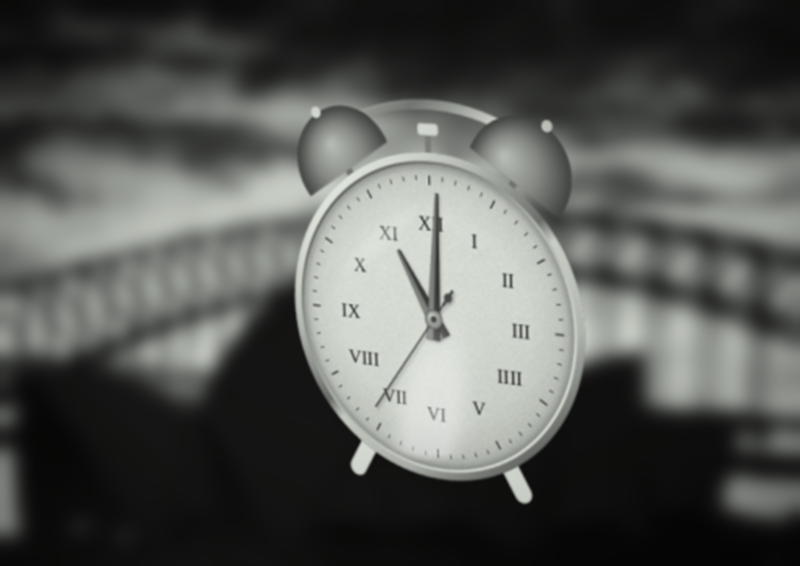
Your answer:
11:00:36
